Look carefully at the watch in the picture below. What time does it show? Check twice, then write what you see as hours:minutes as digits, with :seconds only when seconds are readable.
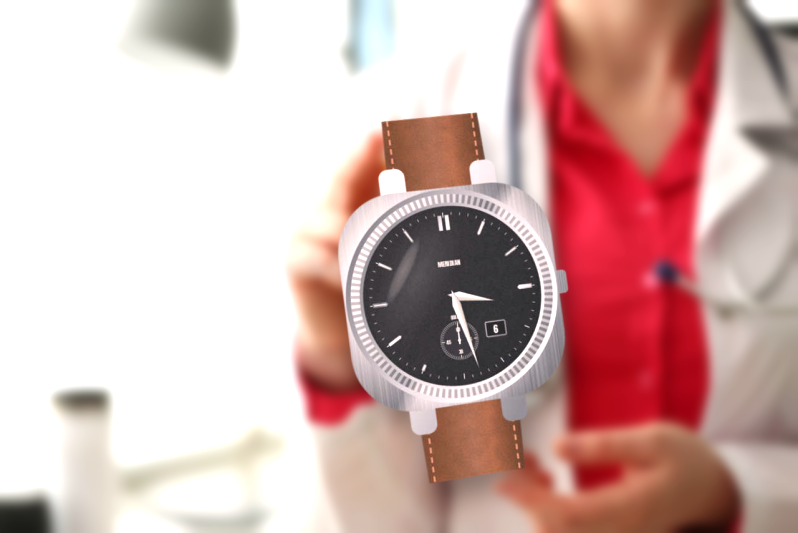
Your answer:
3:28
